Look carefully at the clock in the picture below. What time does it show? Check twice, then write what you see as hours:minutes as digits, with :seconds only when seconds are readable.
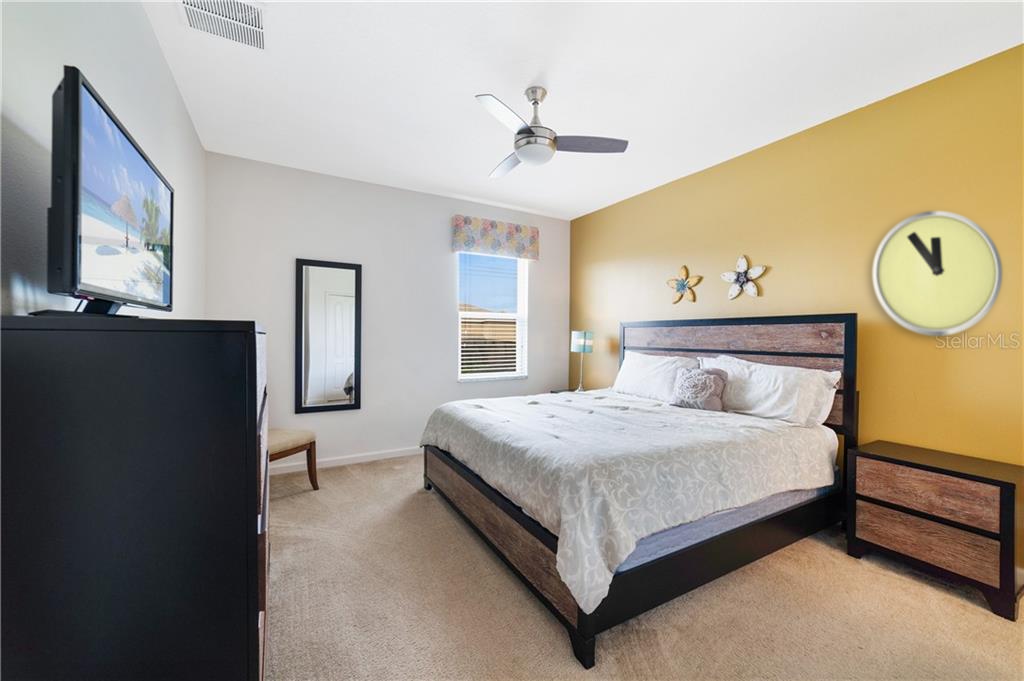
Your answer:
11:54
